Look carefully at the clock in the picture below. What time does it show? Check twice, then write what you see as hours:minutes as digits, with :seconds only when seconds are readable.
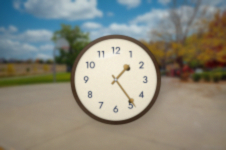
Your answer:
1:24
